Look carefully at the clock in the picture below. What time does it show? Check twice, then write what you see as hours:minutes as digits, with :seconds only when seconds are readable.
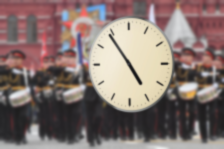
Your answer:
4:54
